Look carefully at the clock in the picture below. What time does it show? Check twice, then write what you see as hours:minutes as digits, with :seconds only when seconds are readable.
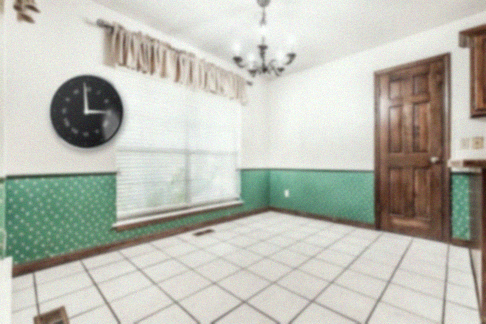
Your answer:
2:59
